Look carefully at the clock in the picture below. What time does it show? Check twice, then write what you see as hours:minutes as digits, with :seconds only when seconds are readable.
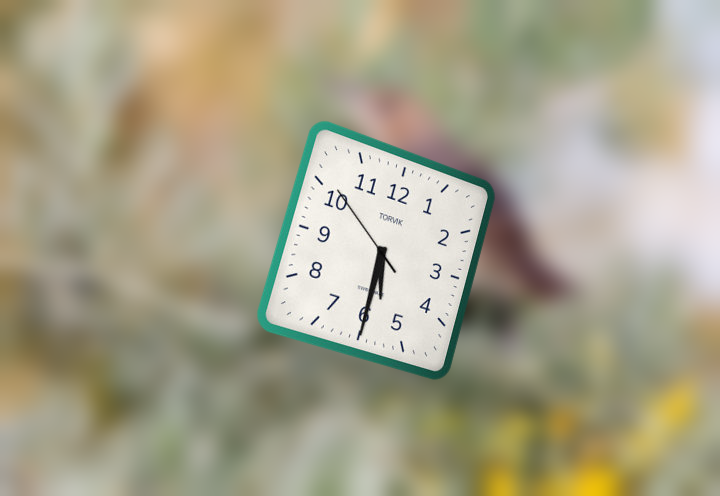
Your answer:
5:29:51
